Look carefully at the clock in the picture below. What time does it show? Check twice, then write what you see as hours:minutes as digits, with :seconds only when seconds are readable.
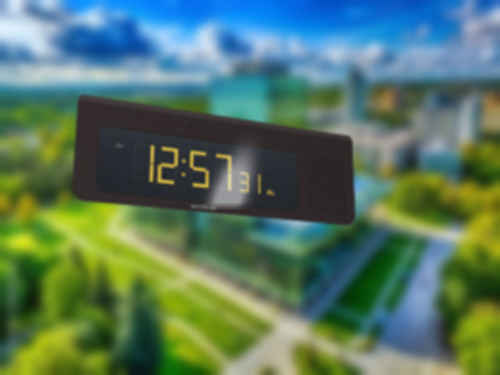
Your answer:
12:57:31
